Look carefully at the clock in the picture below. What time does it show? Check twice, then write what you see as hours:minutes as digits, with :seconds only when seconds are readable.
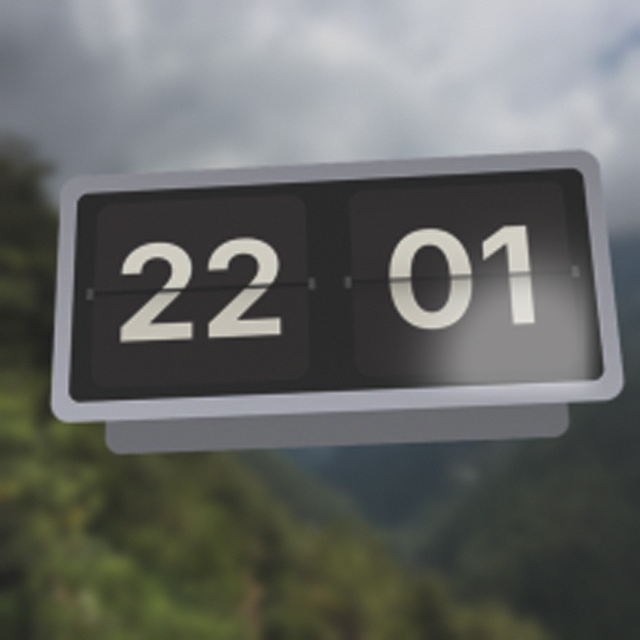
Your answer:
22:01
